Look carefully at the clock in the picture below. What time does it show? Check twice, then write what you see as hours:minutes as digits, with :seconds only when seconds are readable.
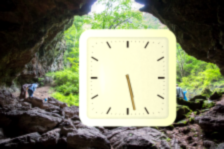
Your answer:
5:28
